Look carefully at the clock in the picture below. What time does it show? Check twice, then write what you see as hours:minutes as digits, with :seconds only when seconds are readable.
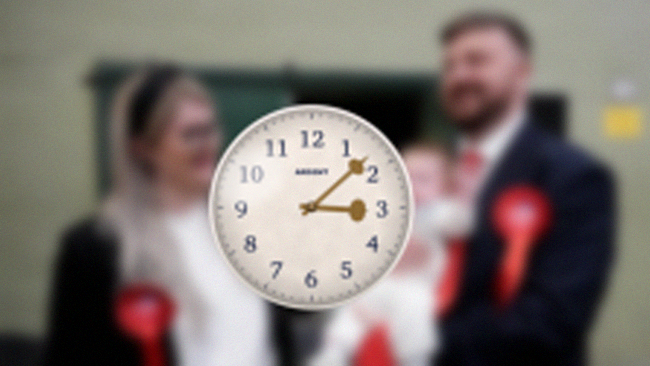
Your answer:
3:08
